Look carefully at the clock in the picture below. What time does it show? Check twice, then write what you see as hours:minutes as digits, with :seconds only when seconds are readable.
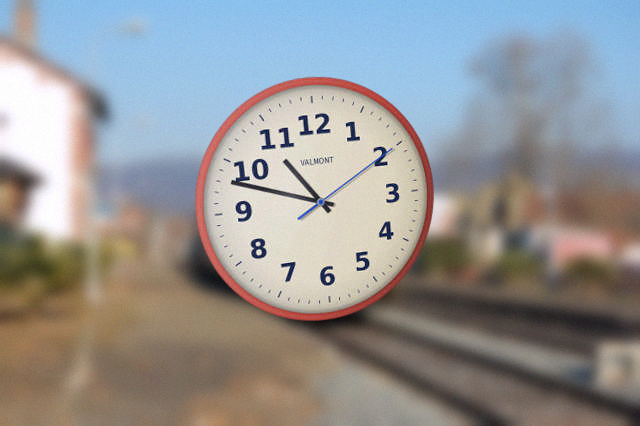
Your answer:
10:48:10
